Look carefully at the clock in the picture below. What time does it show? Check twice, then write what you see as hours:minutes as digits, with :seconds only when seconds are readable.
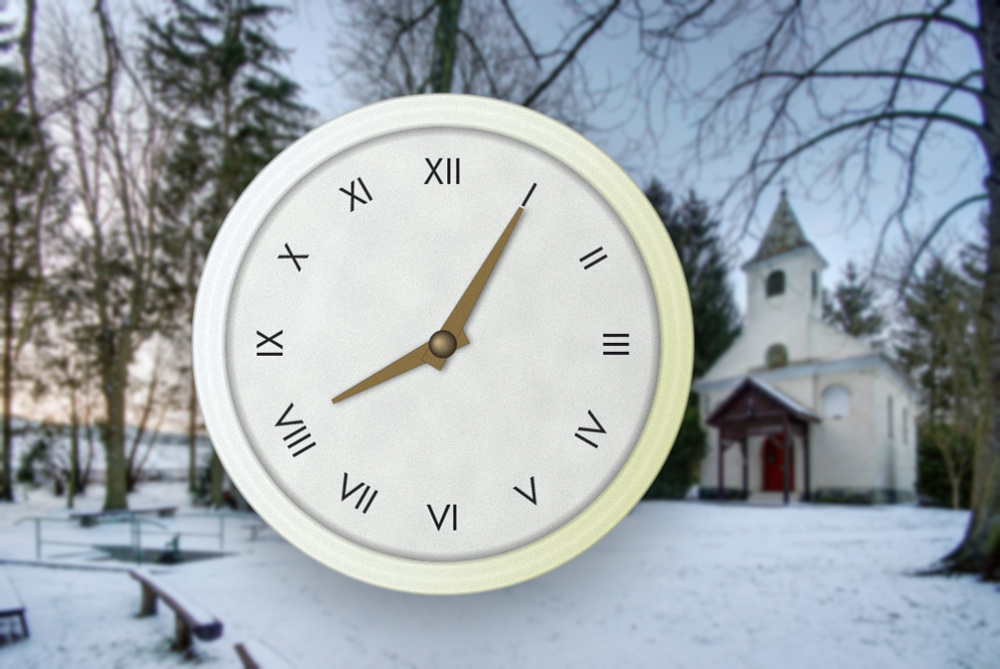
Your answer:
8:05
